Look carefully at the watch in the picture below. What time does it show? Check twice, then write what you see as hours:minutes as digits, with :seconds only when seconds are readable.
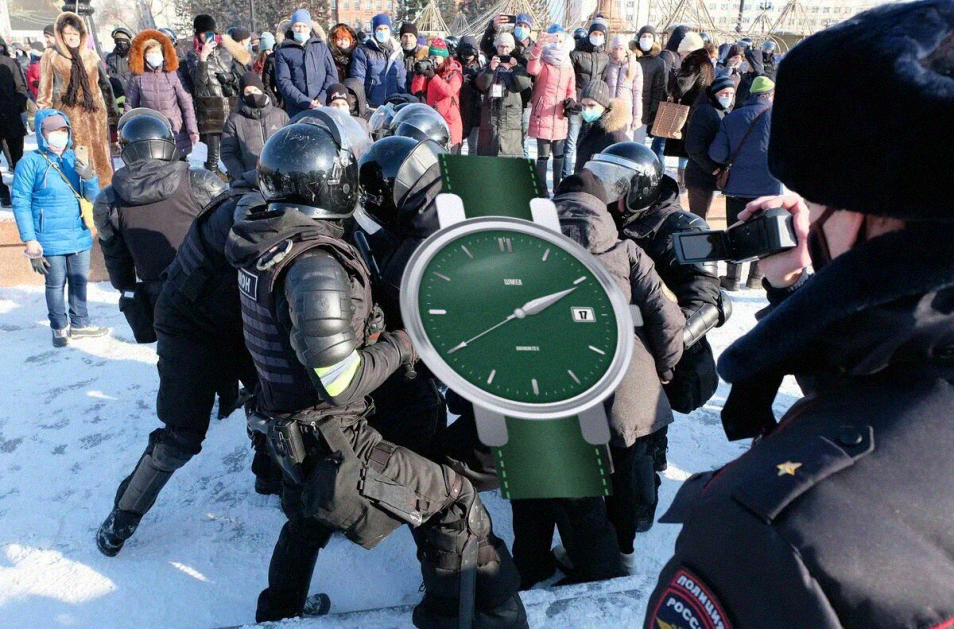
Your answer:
2:10:40
